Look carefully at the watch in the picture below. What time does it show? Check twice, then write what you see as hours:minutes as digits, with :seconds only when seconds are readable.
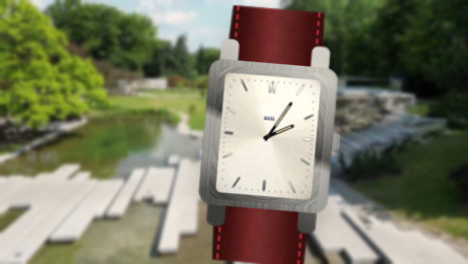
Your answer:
2:05
